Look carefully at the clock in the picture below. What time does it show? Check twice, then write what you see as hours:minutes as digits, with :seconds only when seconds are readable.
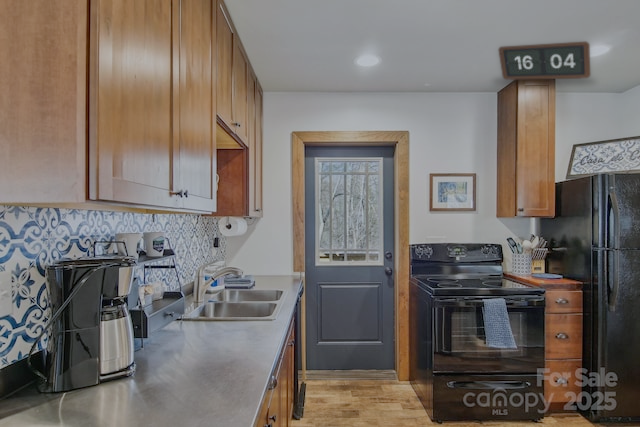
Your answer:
16:04
